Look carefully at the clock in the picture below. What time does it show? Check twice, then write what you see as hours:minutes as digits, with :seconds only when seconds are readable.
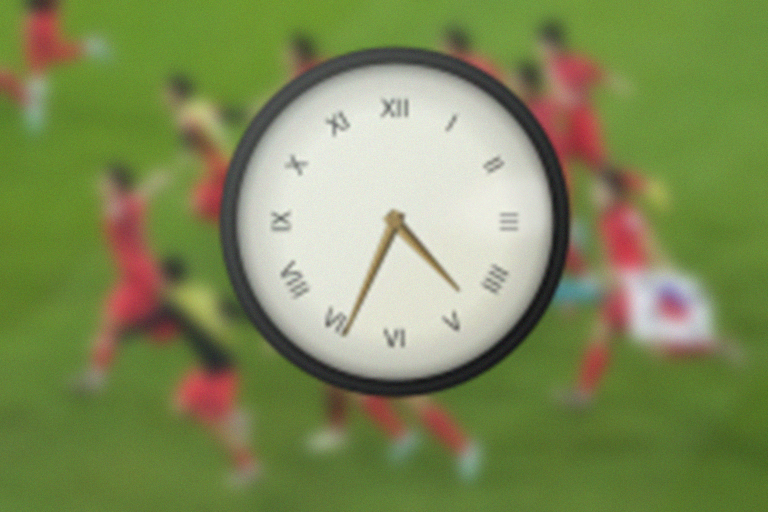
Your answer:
4:34
